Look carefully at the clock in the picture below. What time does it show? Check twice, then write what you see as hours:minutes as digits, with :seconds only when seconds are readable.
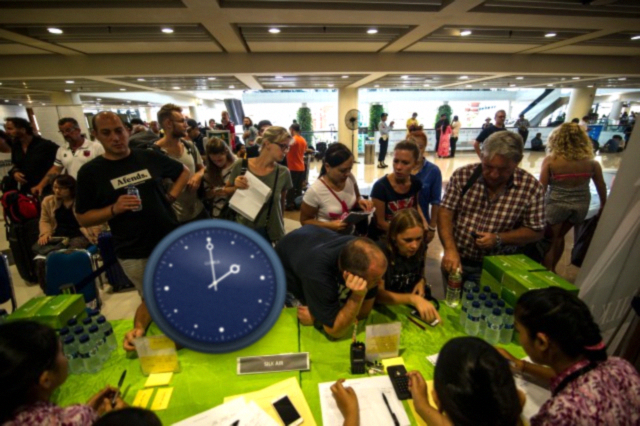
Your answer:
2:00
